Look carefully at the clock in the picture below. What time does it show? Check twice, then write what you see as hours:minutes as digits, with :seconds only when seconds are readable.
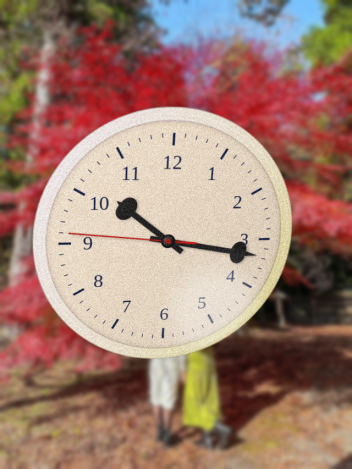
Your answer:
10:16:46
